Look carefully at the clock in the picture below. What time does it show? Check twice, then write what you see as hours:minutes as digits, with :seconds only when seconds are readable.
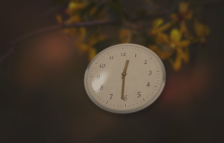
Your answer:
12:31
